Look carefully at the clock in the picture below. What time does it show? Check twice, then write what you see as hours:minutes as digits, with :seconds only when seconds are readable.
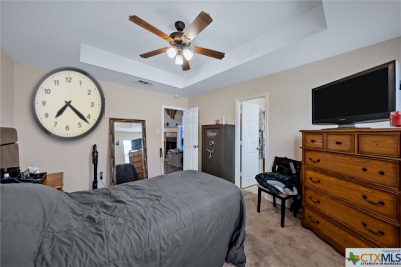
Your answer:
7:22
